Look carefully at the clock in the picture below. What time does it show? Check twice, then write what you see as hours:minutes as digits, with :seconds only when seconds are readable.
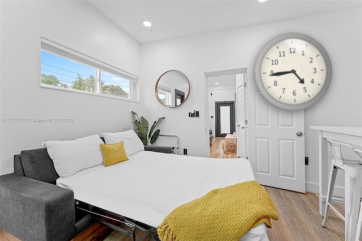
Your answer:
4:44
